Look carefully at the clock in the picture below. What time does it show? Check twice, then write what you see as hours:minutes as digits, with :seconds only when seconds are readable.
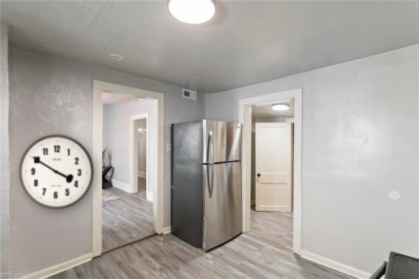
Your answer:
3:50
